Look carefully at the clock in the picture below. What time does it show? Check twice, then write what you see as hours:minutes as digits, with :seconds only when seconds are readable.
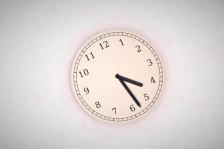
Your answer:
4:28
